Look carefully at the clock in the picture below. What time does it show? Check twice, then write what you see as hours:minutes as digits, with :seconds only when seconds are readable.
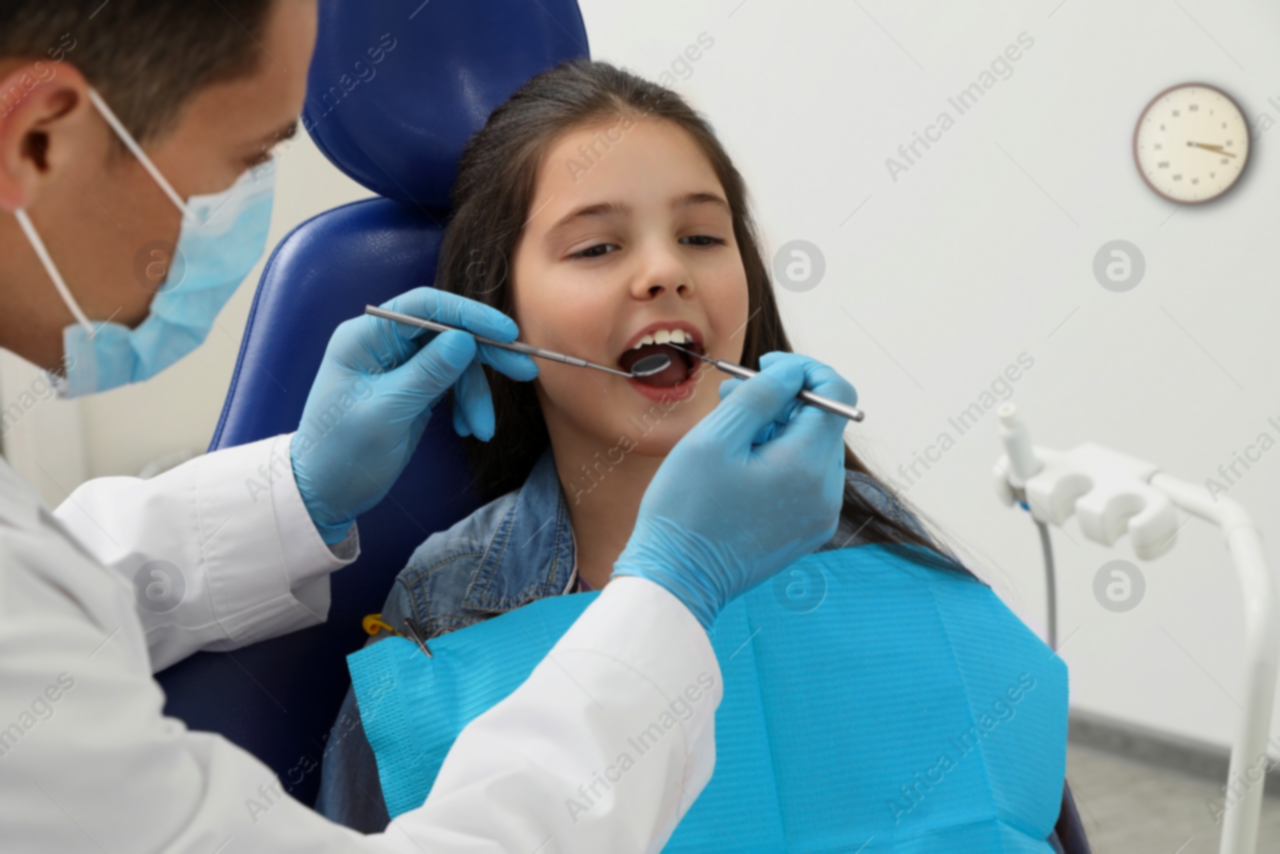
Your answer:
3:18
